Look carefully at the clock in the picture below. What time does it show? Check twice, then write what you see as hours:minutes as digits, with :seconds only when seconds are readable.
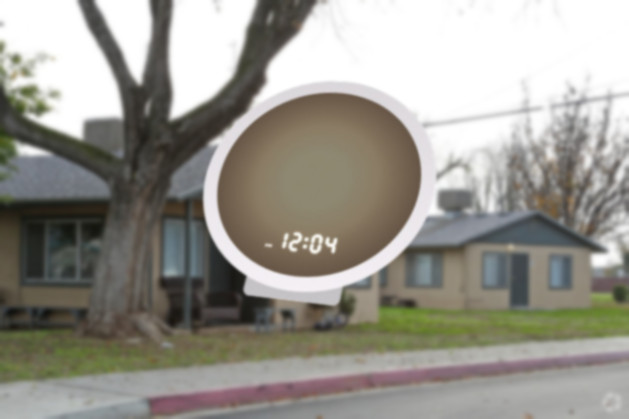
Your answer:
12:04
